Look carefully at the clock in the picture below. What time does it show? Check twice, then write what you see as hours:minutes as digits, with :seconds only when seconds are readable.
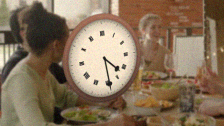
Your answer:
4:29
